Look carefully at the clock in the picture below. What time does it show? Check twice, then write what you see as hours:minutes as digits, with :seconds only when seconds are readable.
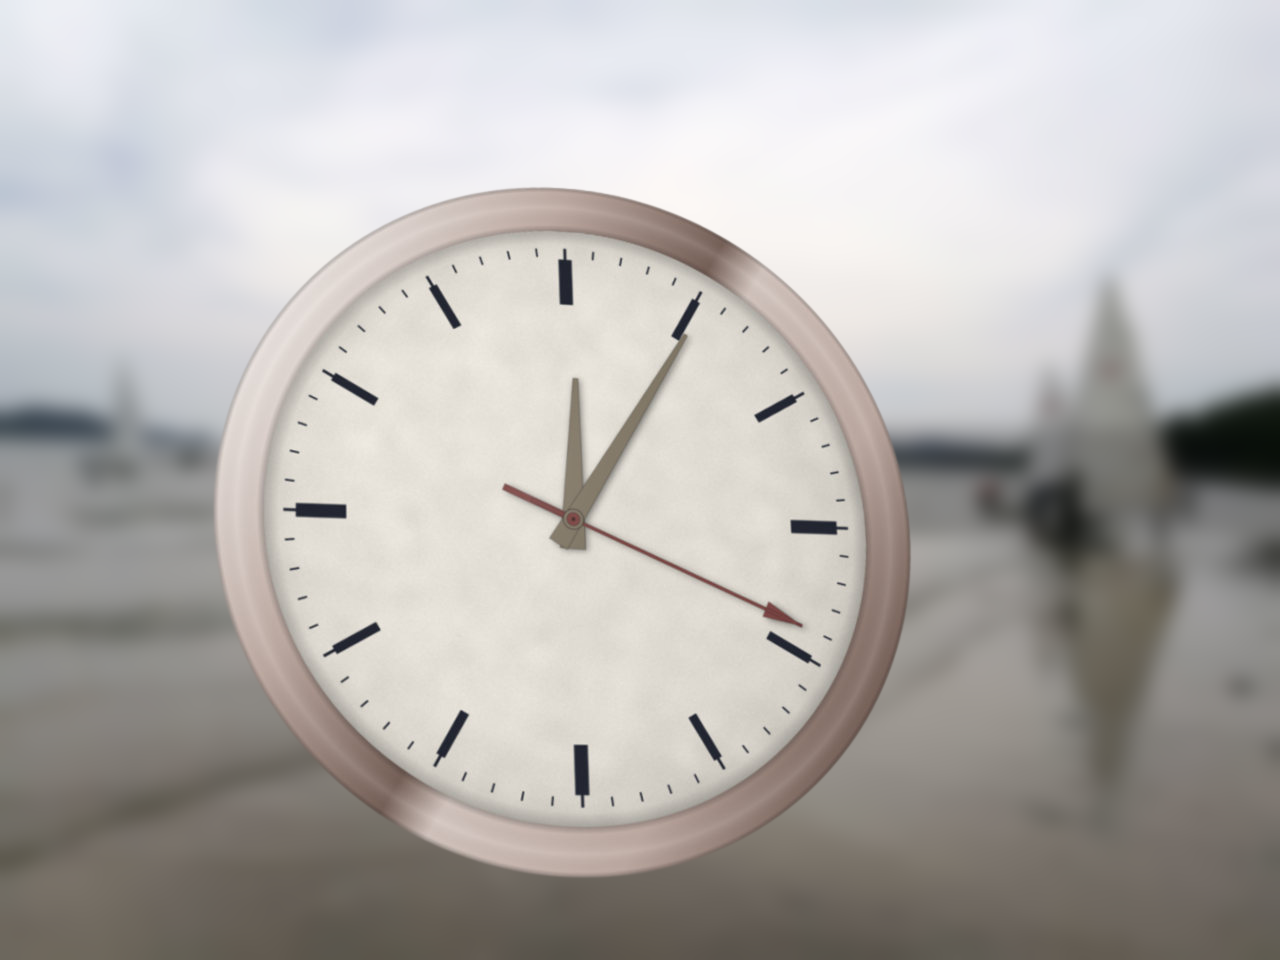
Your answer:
12:05:19
